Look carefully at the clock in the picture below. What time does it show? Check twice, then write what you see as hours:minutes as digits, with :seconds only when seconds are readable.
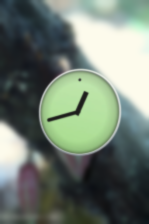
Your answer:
12:42
